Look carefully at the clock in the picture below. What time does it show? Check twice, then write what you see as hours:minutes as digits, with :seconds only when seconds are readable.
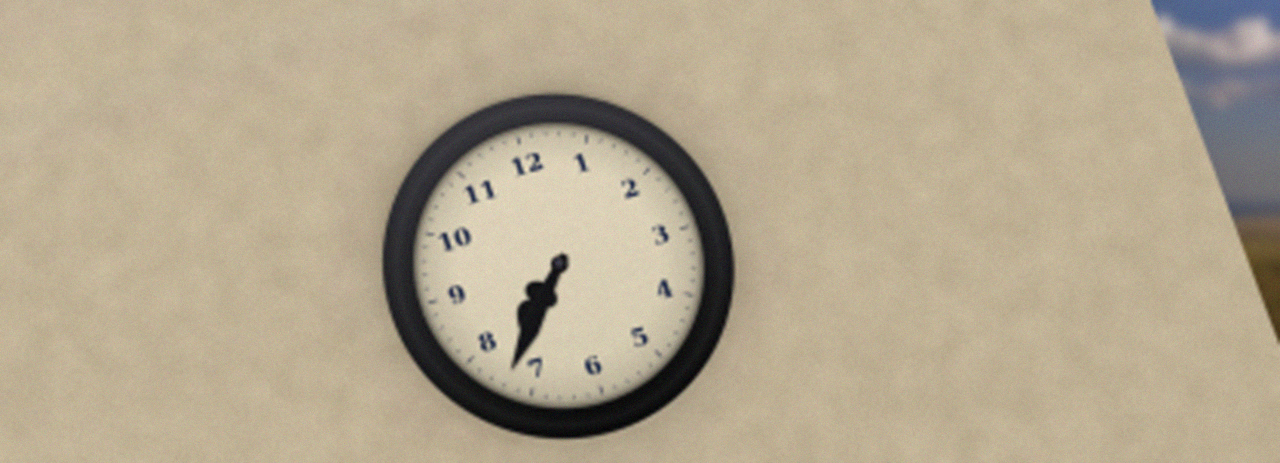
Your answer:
7:37
